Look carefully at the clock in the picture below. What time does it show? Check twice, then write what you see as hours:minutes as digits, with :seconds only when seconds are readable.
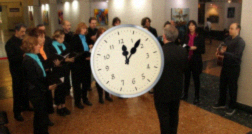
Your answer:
12:08
